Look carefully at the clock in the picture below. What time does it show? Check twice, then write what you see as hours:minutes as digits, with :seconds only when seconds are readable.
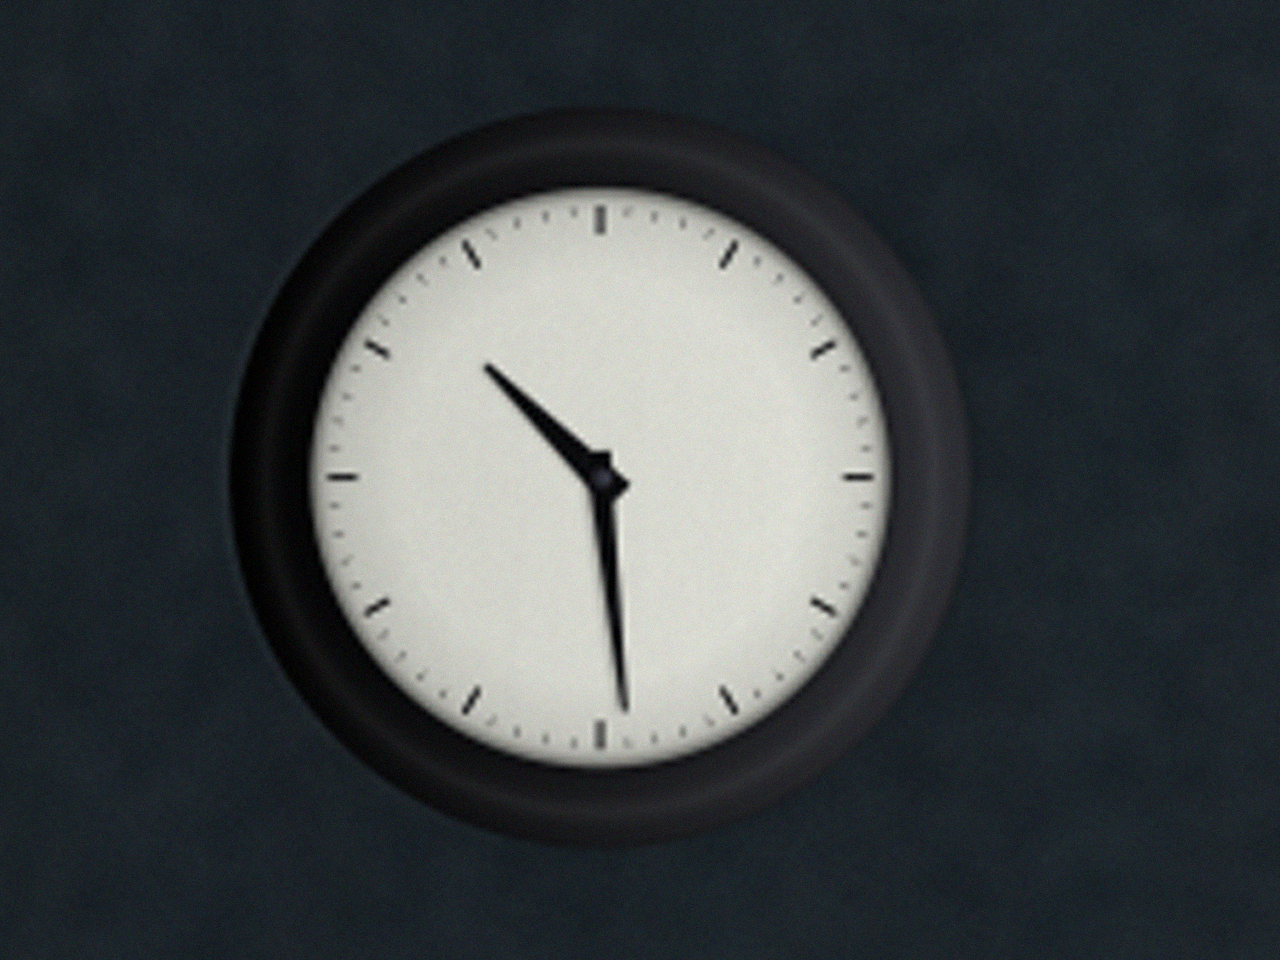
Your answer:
10:29
